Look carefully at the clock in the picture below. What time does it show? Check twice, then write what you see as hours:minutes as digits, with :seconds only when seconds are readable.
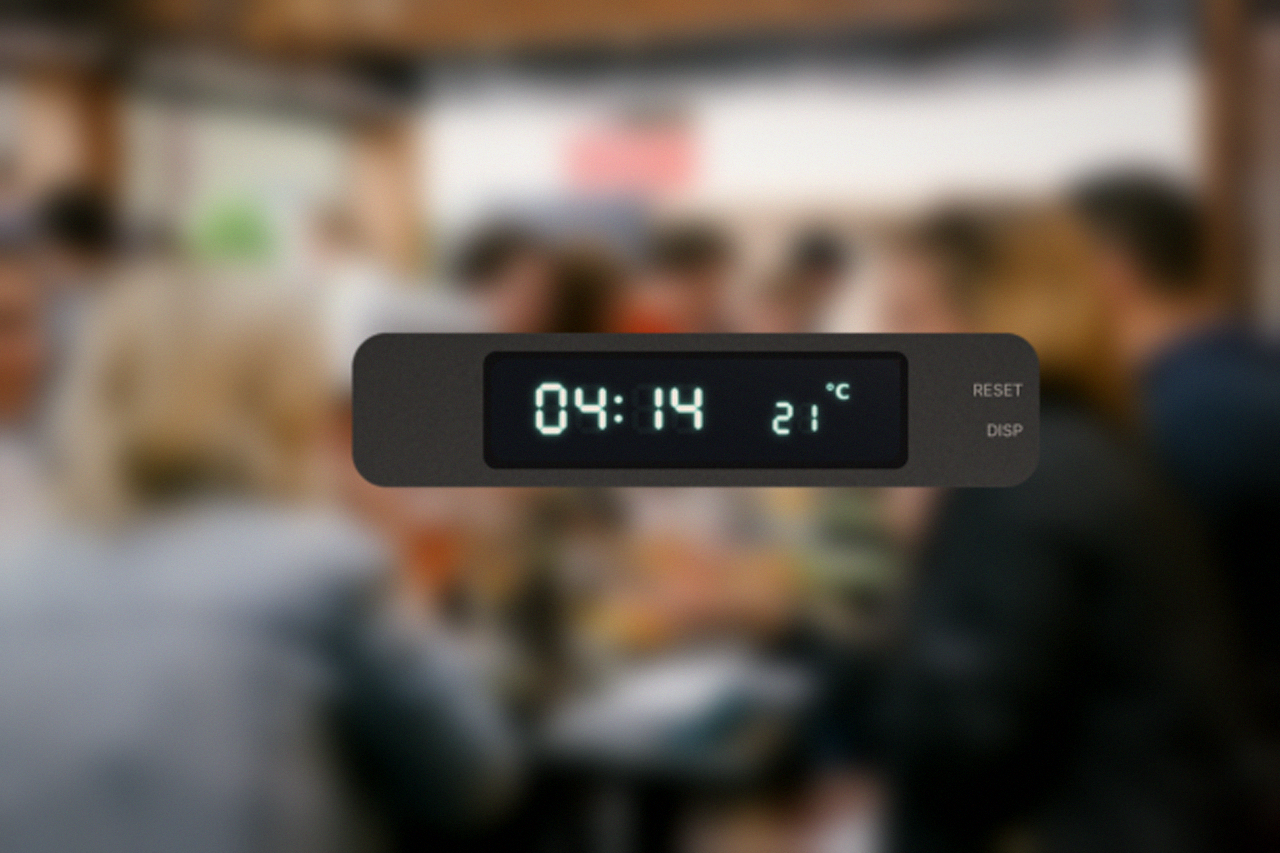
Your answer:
4:14
